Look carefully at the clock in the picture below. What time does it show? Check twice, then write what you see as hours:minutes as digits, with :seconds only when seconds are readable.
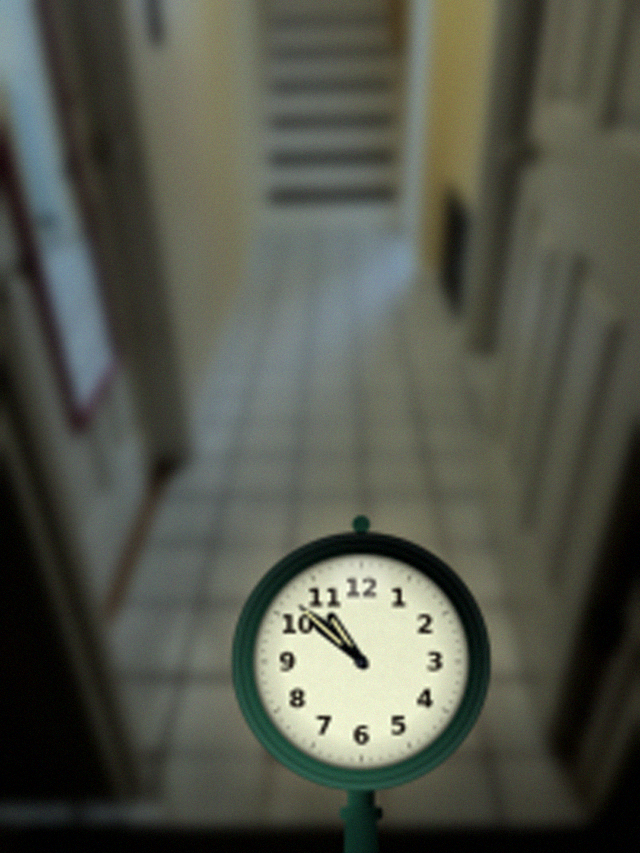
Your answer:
10:52
